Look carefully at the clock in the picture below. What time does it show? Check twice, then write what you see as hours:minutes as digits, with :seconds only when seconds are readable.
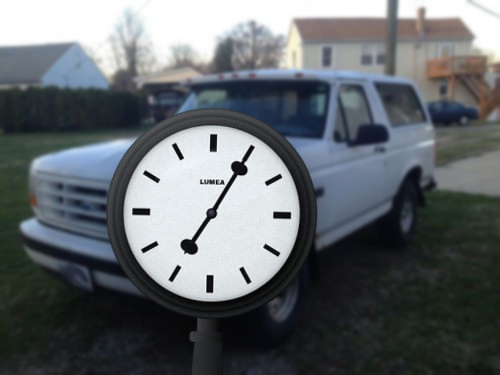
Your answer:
7:05
